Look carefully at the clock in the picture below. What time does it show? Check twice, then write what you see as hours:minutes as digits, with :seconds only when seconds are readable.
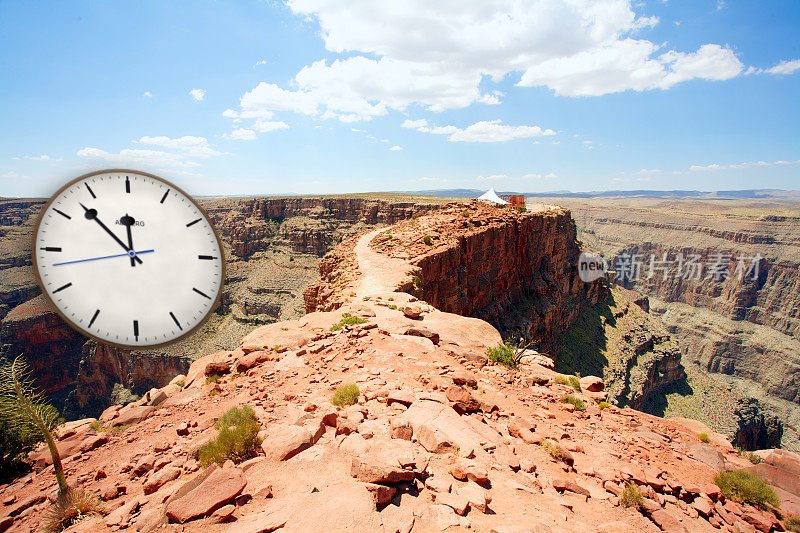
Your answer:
11:52:43
